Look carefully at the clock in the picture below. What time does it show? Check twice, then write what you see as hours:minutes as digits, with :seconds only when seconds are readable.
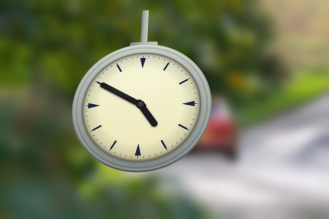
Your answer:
4:50
